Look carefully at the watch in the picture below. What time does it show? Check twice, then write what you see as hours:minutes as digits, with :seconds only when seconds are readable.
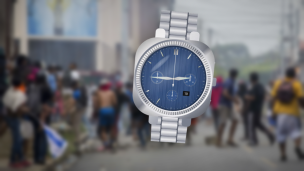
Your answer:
2:45
